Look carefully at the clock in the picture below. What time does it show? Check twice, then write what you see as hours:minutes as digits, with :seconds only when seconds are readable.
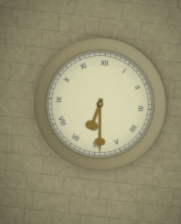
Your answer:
6:29
